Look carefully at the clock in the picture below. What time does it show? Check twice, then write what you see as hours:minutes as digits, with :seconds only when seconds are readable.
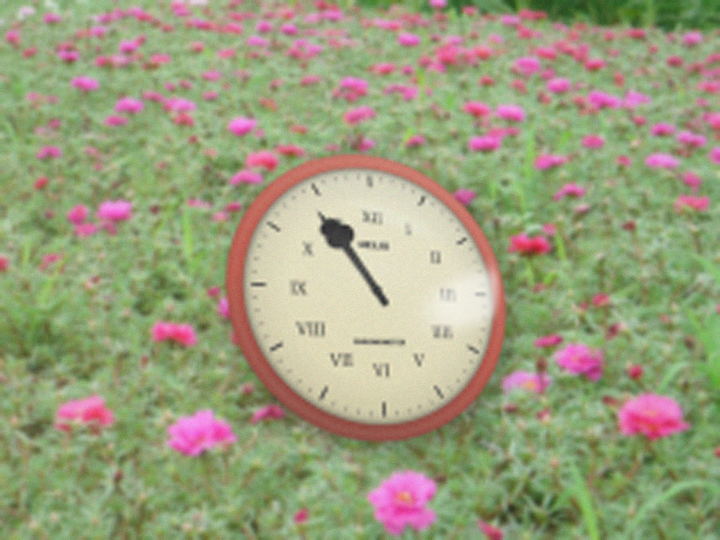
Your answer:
10:54
